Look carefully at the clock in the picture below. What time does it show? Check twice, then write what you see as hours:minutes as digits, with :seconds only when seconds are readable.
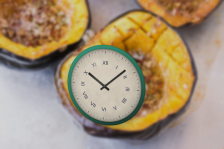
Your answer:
10:08
